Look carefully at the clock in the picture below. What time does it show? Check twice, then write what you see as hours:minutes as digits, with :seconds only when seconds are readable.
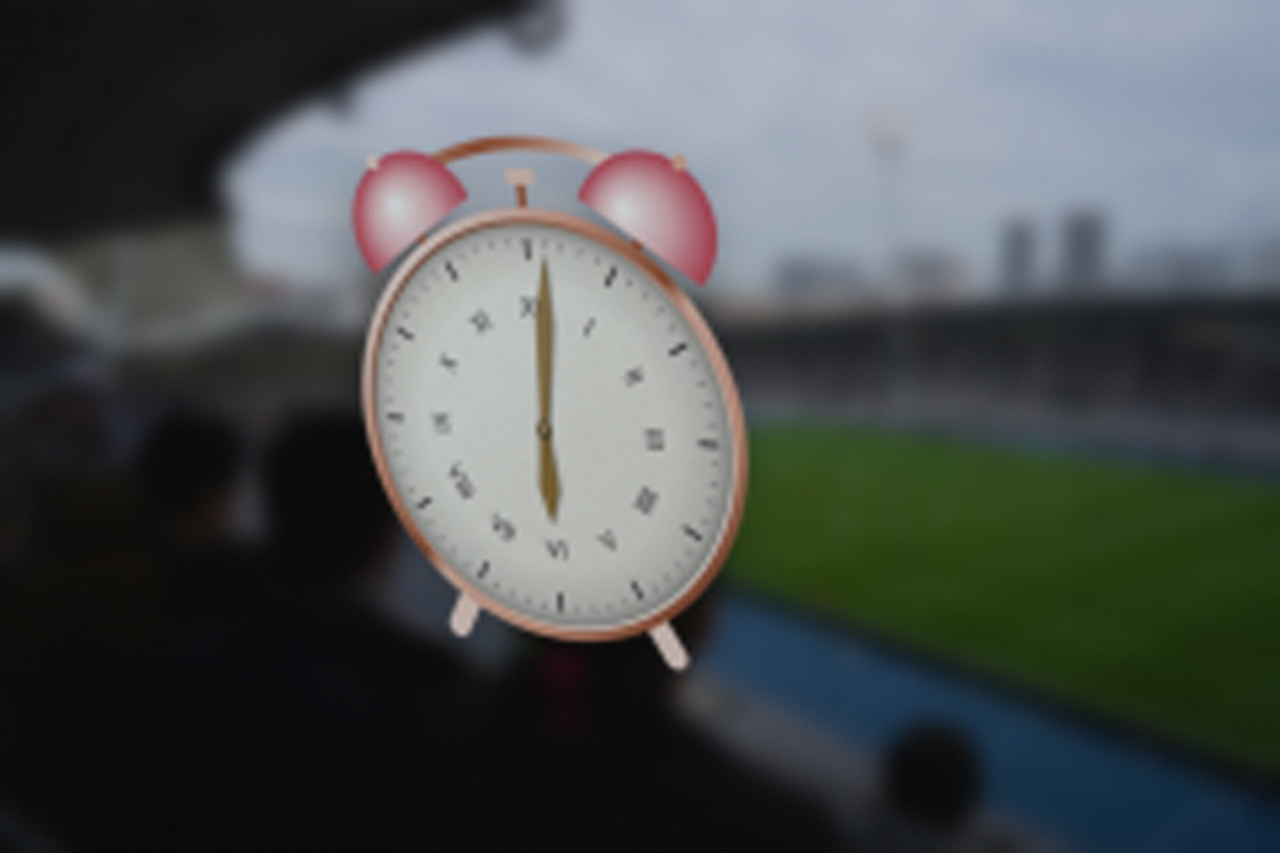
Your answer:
6:01
